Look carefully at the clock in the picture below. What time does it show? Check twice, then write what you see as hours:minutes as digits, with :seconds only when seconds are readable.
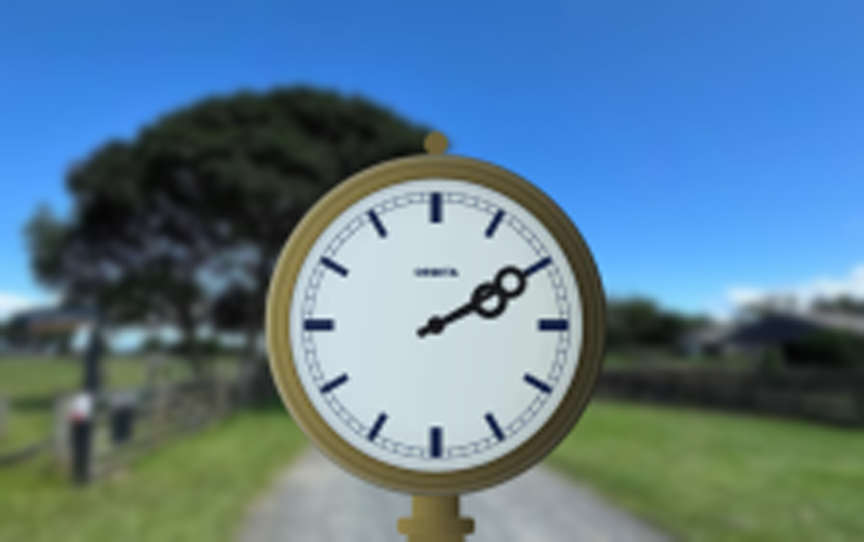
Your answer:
2:10
